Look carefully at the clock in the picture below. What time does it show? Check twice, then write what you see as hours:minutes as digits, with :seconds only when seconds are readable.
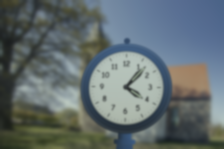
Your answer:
4:07
